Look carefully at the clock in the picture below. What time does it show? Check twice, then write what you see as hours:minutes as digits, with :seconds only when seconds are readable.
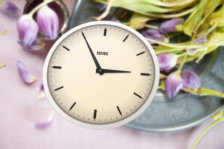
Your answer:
2:55
